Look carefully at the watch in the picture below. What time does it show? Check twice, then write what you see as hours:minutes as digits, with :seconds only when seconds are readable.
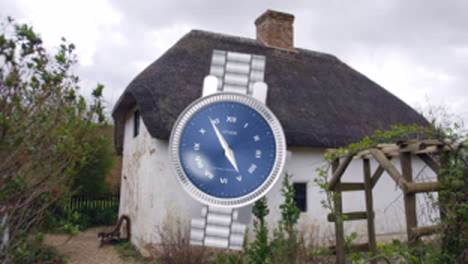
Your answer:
4:54
